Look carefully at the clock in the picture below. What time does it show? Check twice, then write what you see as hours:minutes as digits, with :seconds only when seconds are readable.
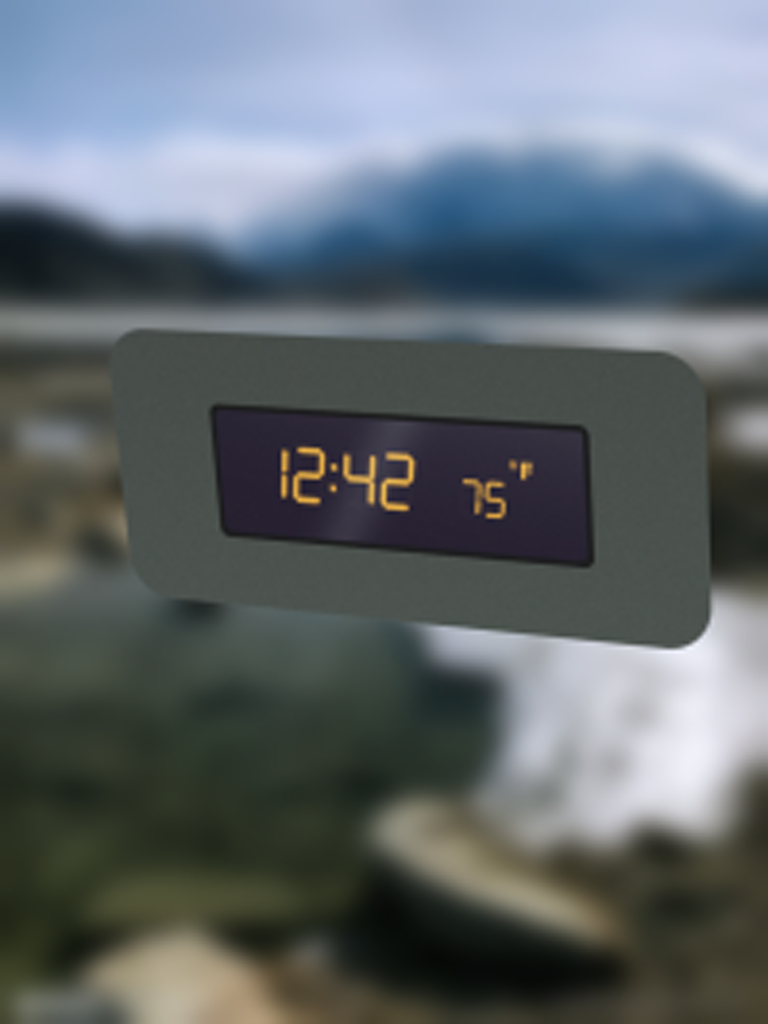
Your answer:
12:42
